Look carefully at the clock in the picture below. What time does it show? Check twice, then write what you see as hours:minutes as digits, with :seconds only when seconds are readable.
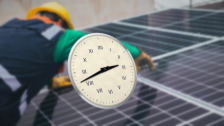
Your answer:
2:42
